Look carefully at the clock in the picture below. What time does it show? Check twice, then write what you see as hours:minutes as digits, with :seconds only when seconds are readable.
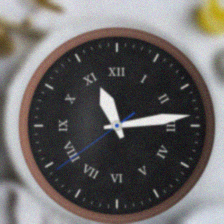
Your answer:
11:13:39
